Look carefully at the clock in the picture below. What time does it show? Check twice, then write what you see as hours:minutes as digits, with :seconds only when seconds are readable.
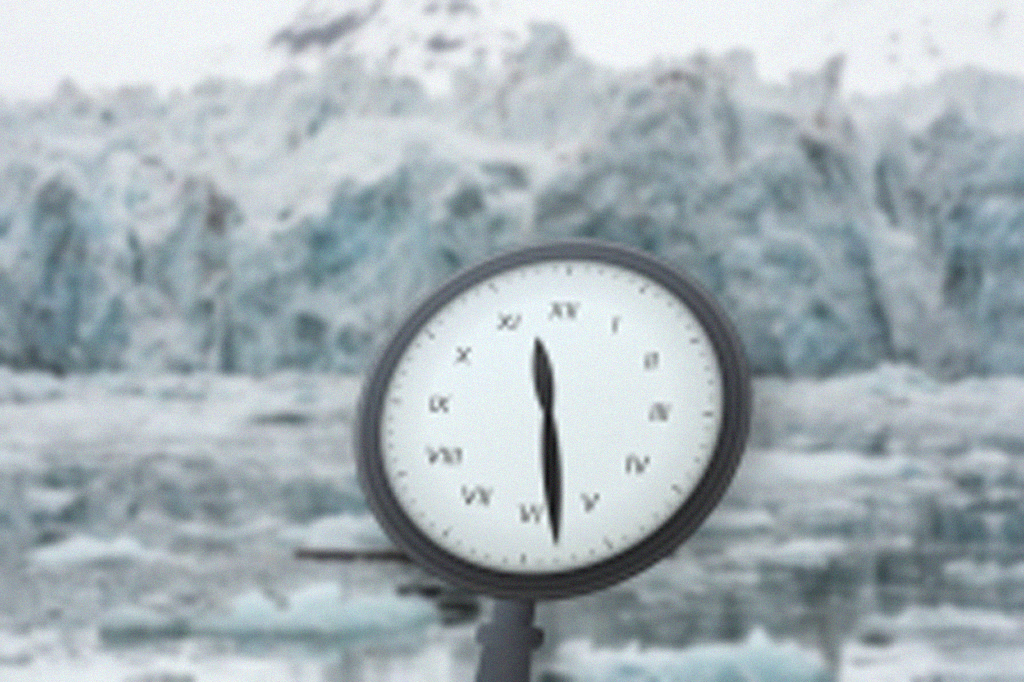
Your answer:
11:28
